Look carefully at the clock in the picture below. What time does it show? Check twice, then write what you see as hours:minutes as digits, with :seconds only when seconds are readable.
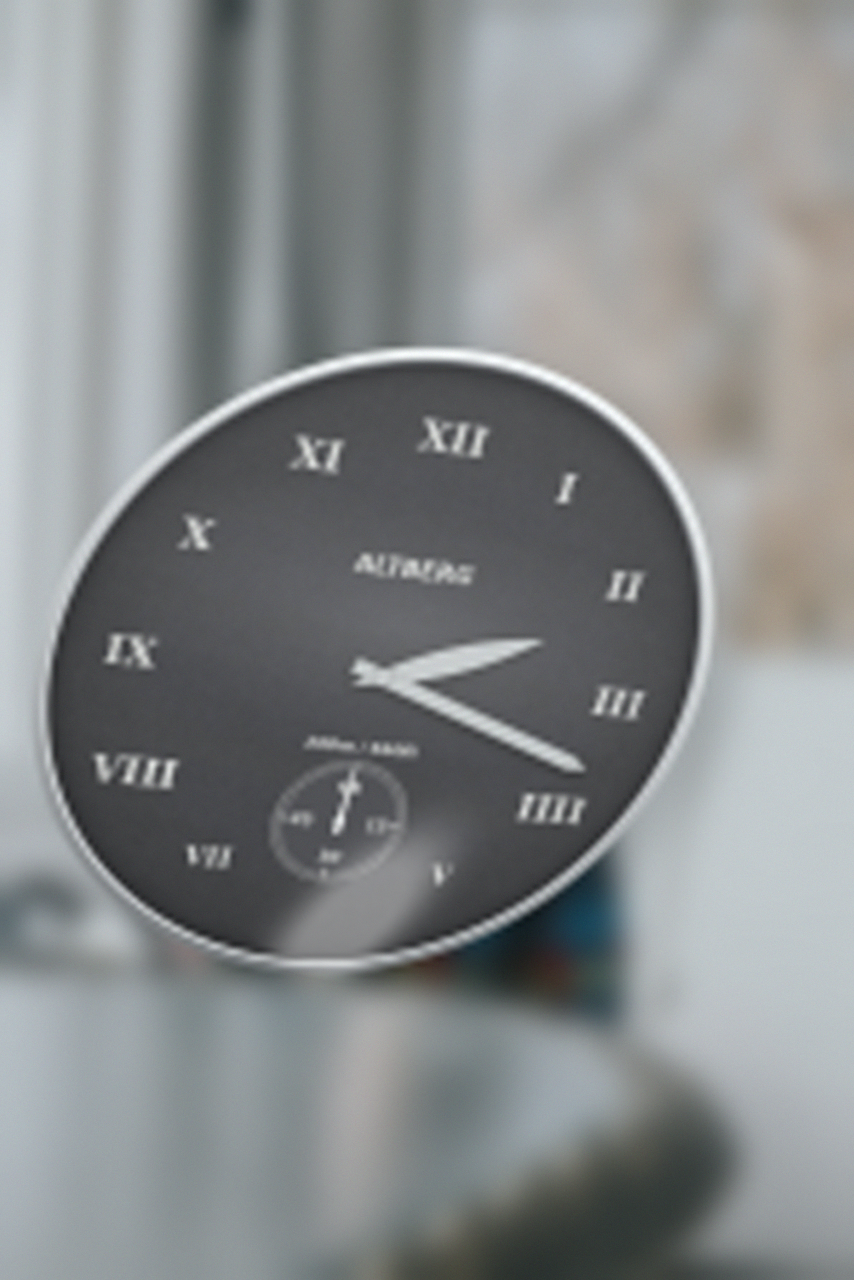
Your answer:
2:18
